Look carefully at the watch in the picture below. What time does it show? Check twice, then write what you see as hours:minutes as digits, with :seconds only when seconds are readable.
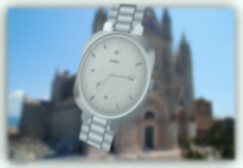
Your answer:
7:14
